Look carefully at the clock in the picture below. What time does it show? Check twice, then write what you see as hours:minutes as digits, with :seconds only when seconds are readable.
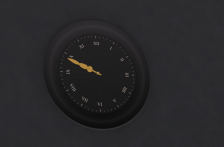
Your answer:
9:49
